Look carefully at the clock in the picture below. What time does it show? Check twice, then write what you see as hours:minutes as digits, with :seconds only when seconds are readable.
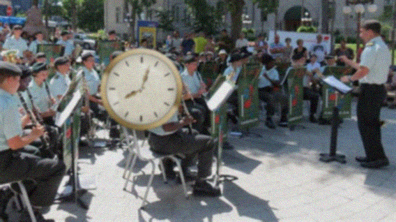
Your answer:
8:03
